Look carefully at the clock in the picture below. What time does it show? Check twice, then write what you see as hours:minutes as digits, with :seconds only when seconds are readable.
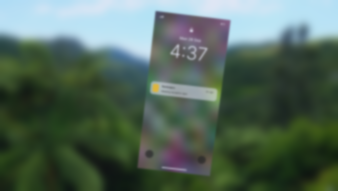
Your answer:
4:37
